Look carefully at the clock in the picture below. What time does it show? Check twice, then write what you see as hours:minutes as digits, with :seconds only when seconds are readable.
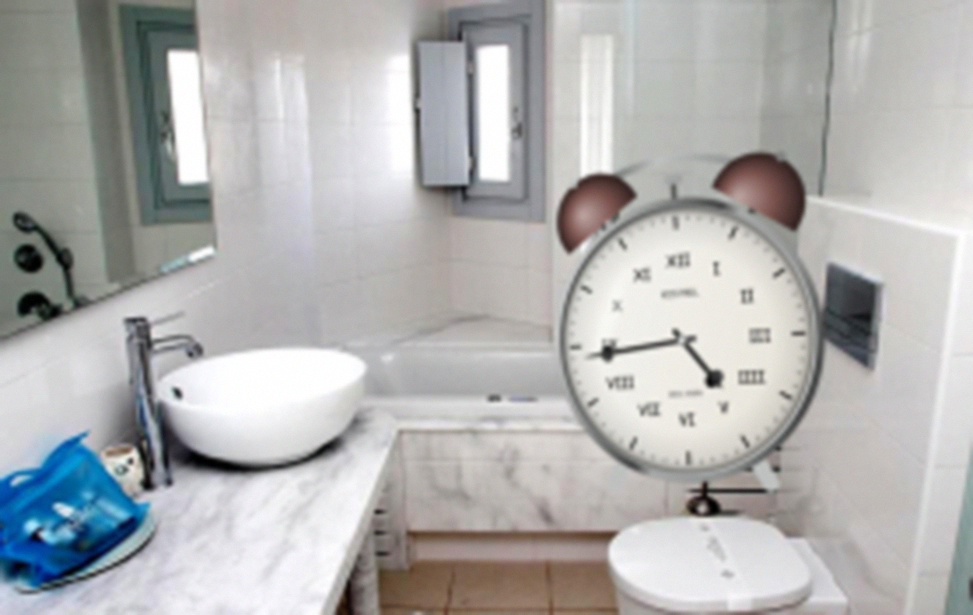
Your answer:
4:44
